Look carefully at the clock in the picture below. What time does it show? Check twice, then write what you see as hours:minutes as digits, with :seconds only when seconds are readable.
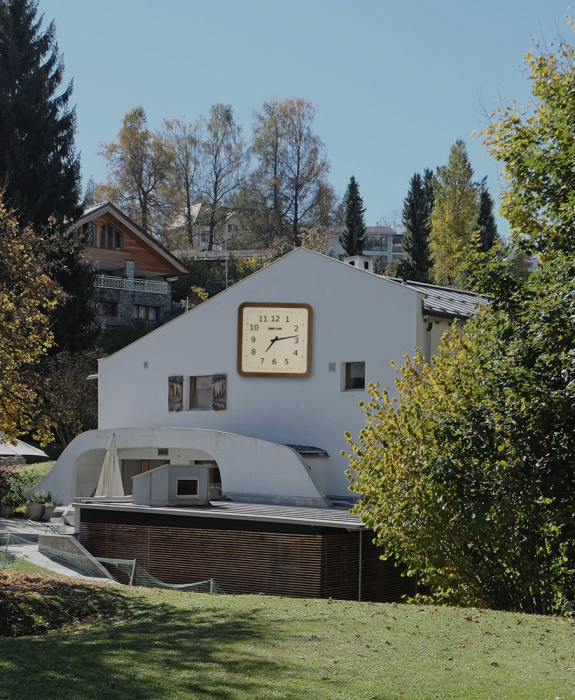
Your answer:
7:13
